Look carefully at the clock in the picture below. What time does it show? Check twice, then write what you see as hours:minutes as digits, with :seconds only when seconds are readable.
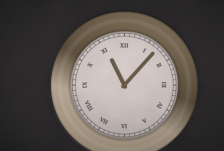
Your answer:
11:07
